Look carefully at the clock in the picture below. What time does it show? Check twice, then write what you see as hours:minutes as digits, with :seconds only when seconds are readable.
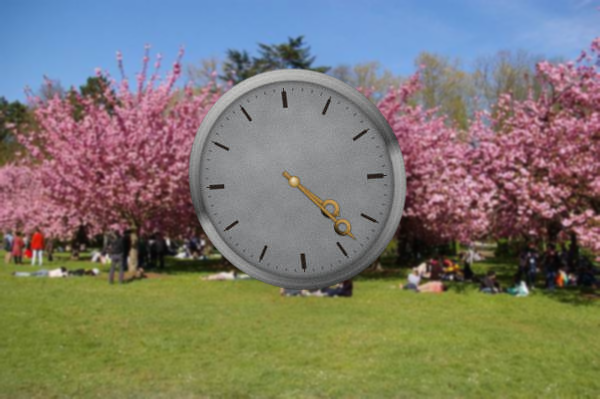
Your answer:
4:23
